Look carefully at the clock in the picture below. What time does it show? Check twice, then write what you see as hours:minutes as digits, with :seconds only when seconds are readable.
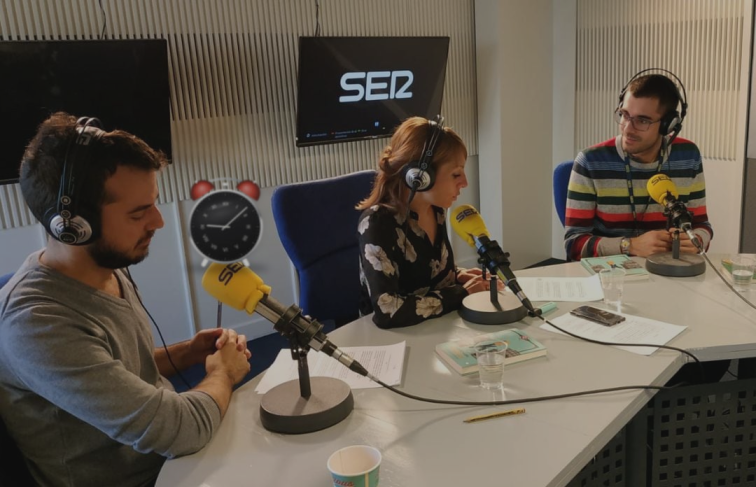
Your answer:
9:08
